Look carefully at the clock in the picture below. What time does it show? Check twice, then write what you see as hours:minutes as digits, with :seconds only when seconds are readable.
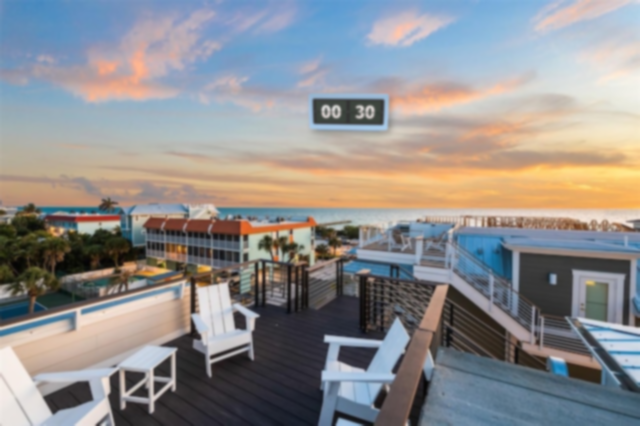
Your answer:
0:30
